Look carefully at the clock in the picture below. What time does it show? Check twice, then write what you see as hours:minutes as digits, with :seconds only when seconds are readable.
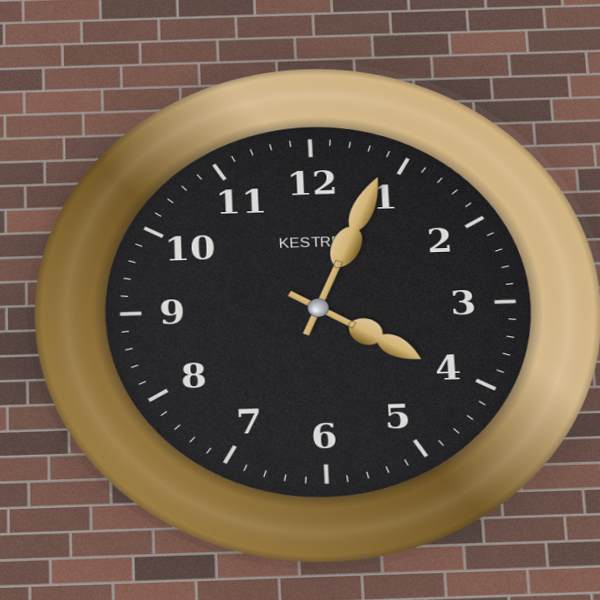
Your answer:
4:04
